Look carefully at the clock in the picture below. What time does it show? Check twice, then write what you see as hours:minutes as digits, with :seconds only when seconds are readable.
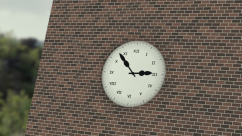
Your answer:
2:53
